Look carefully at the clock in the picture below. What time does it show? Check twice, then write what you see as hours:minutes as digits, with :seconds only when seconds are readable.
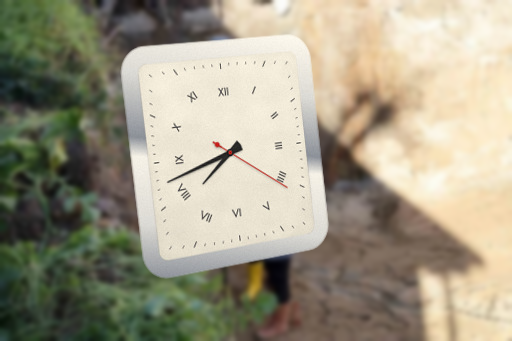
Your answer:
7:42:21
